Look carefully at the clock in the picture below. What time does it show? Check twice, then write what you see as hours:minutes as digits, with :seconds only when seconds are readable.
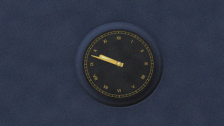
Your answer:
9:48
